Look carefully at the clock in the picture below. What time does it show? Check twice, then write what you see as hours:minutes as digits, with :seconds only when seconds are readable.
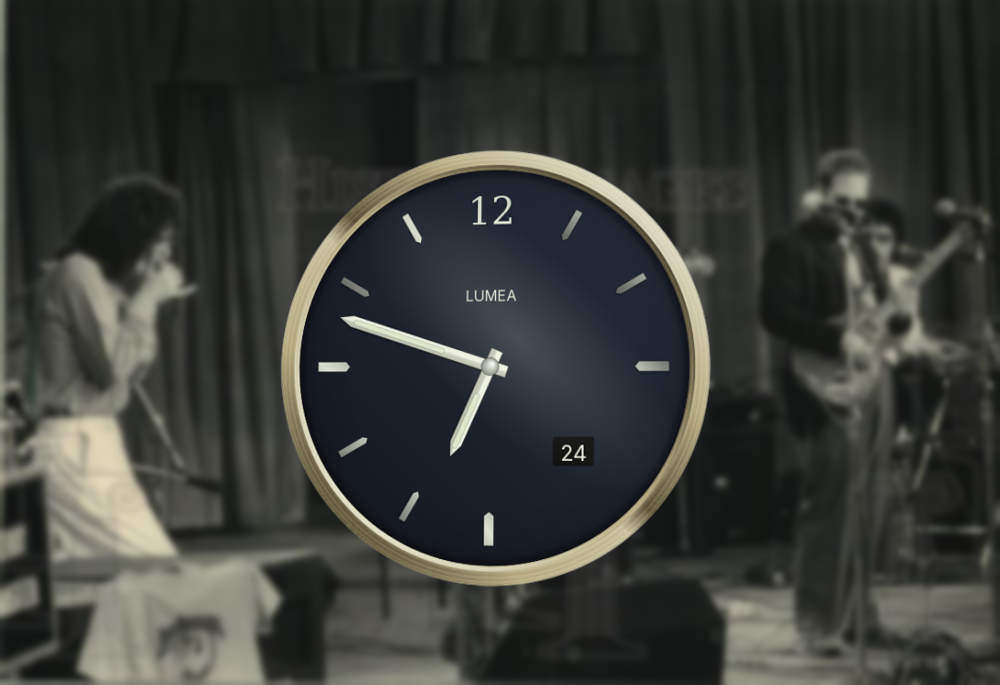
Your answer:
6:48
